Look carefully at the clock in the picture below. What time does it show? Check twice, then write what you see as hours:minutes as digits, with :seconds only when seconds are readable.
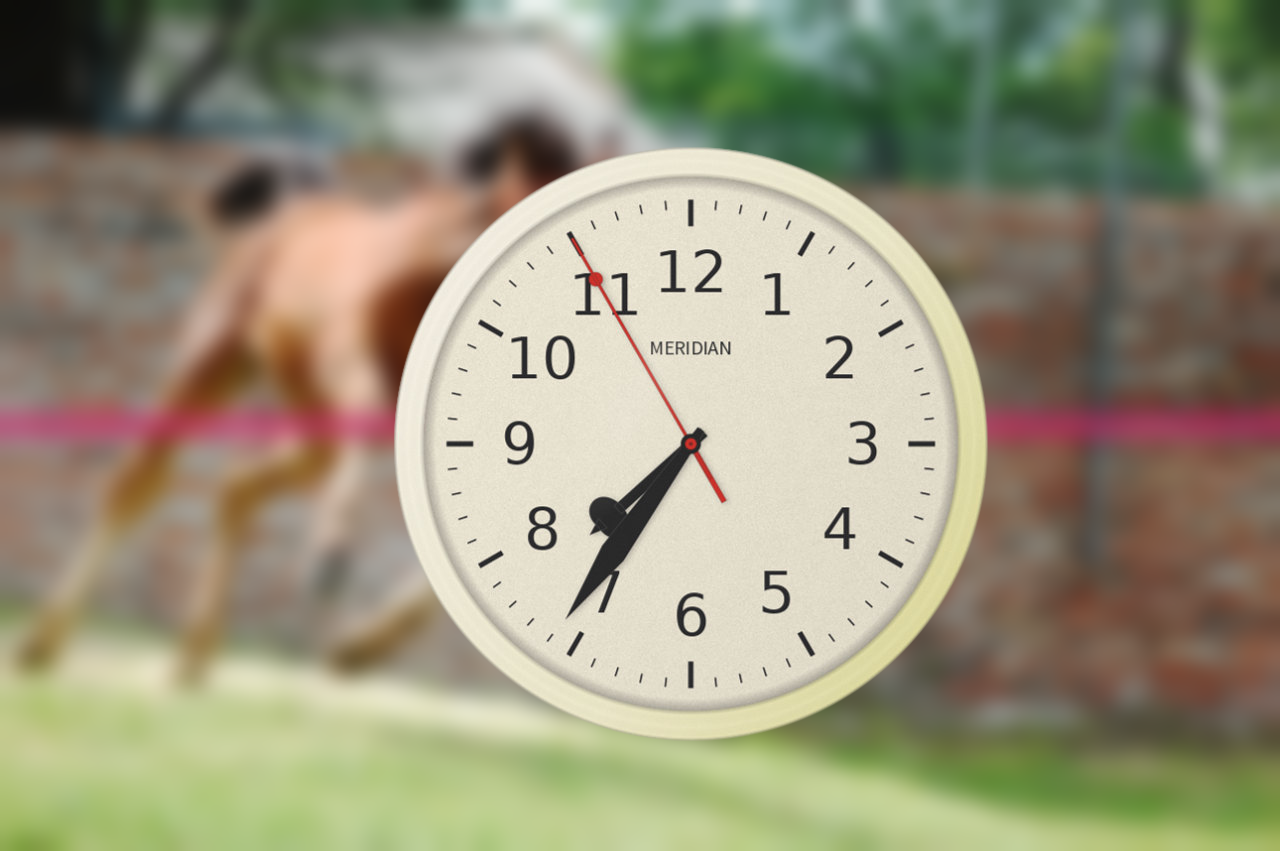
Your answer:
7:35:55
